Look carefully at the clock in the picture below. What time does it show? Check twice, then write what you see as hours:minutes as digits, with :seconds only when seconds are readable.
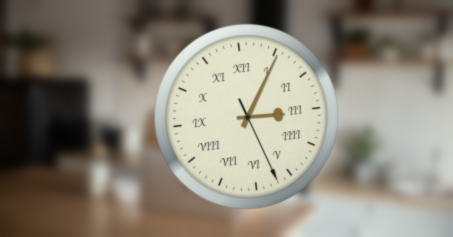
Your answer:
3:05:27
